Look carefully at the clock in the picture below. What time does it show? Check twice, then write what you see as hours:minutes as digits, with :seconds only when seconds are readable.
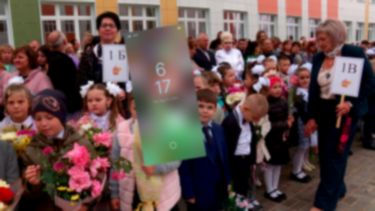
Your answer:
6:17
